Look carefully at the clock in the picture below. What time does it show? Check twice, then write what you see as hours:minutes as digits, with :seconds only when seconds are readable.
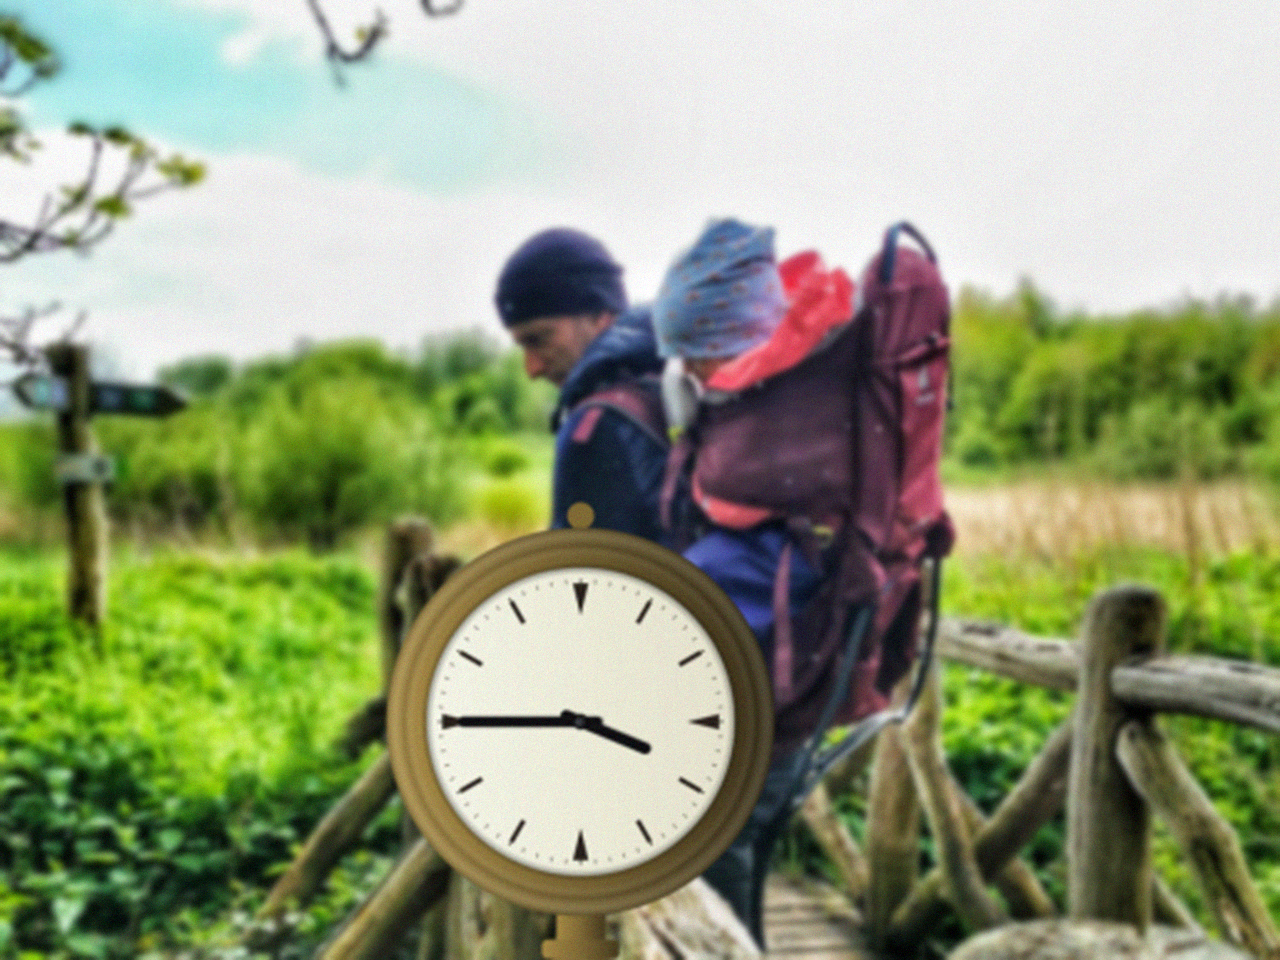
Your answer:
3:45
